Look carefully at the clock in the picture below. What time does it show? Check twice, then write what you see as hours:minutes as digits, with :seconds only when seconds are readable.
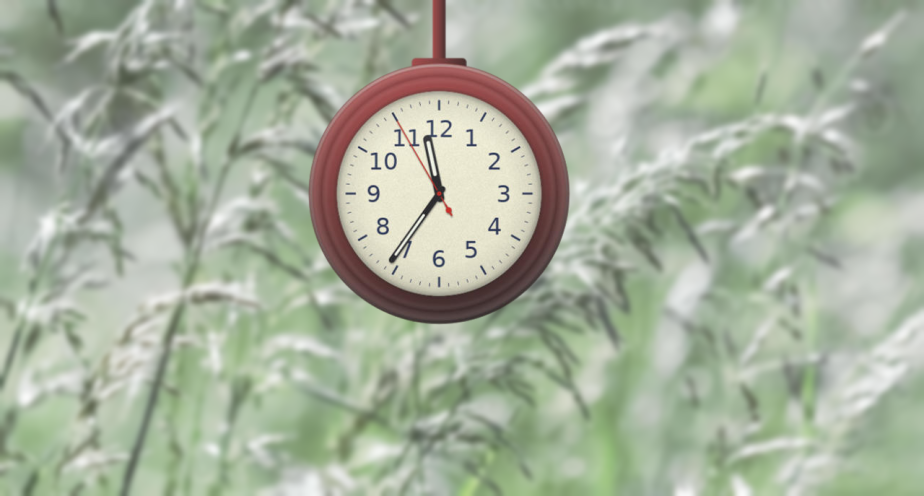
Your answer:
11:35:55
